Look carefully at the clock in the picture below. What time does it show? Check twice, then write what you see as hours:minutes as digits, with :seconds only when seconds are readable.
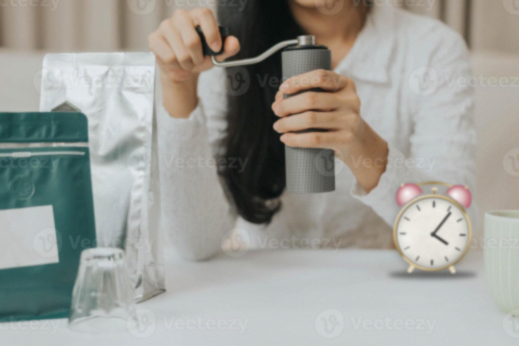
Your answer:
4:06
